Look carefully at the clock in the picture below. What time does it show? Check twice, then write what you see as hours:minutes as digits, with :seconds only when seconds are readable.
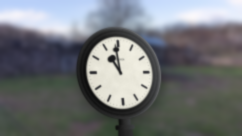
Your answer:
10:59
